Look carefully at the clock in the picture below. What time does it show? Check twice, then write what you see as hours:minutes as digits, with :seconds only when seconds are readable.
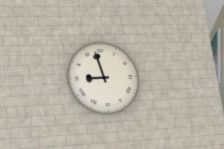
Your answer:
8:58
